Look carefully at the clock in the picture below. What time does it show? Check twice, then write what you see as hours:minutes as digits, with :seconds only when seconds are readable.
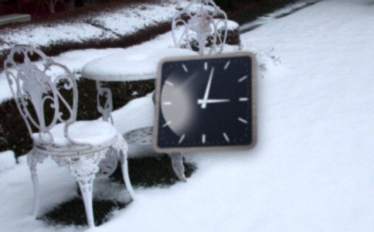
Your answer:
3:02
